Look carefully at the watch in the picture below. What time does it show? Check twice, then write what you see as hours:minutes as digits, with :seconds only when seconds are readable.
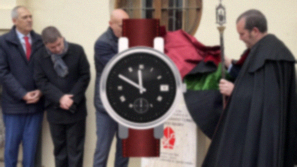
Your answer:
11:50
